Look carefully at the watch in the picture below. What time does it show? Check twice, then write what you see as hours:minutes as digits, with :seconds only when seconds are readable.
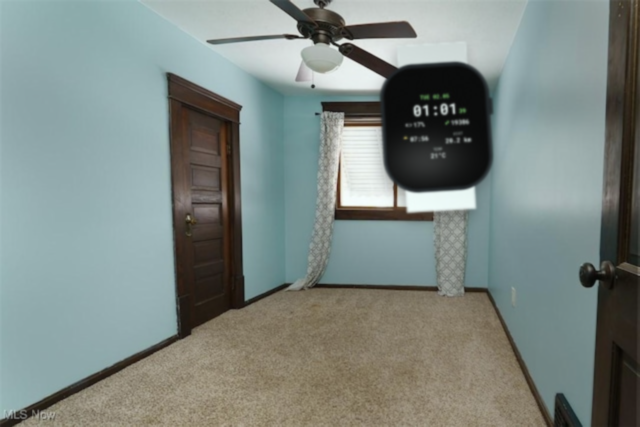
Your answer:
1:01
